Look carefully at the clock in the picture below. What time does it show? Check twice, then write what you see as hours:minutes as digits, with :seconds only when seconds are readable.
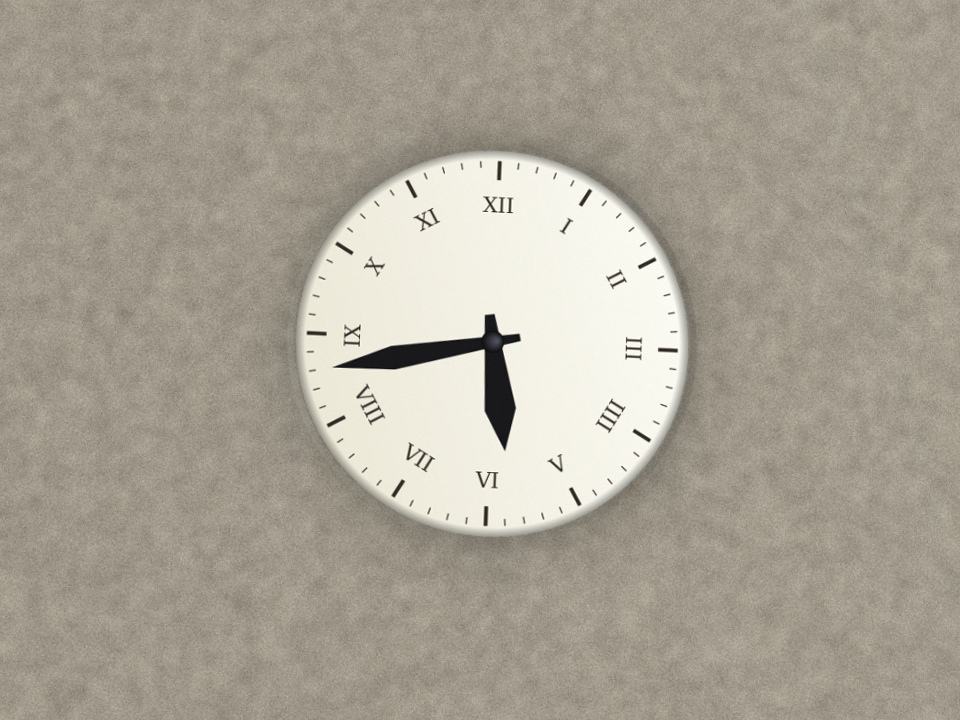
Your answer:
5:43
